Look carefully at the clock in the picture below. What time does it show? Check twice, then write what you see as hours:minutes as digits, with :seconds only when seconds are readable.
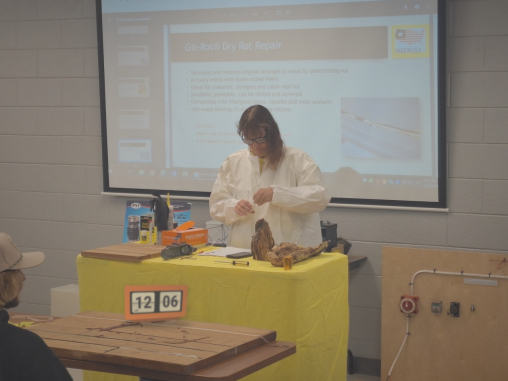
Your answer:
12:06
